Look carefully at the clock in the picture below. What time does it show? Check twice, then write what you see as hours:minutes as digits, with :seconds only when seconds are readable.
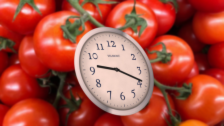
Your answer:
9:19
